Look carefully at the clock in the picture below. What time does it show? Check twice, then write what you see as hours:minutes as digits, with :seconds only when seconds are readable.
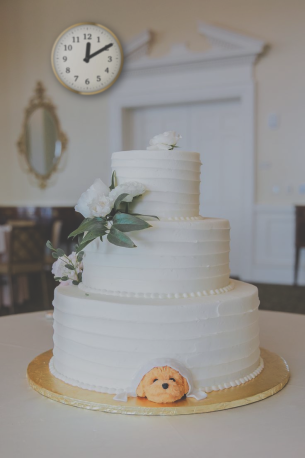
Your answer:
12:10
